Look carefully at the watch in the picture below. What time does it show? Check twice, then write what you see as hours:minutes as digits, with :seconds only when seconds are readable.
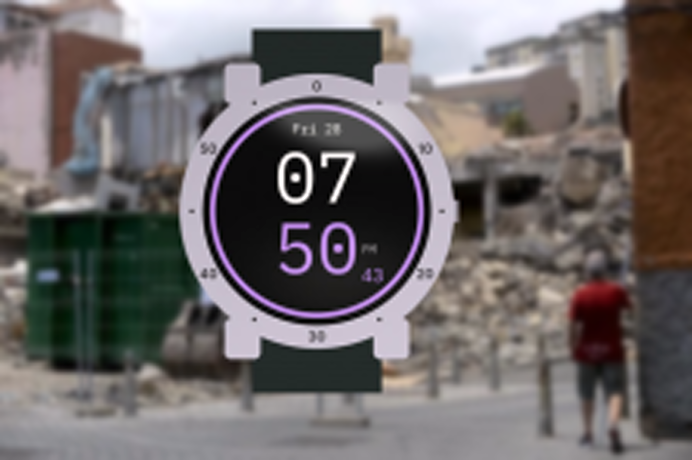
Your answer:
7:50
